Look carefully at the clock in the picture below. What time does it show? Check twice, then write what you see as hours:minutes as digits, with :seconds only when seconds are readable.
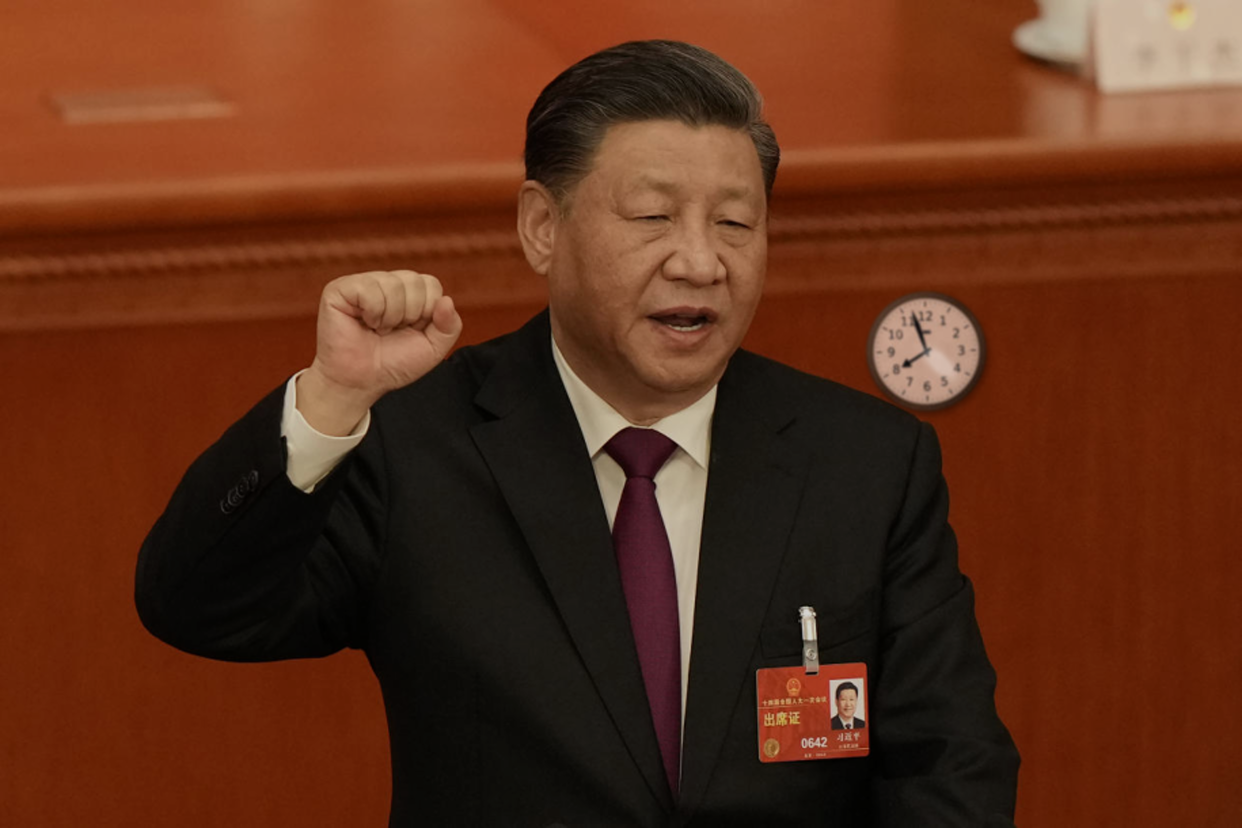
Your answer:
7:57
